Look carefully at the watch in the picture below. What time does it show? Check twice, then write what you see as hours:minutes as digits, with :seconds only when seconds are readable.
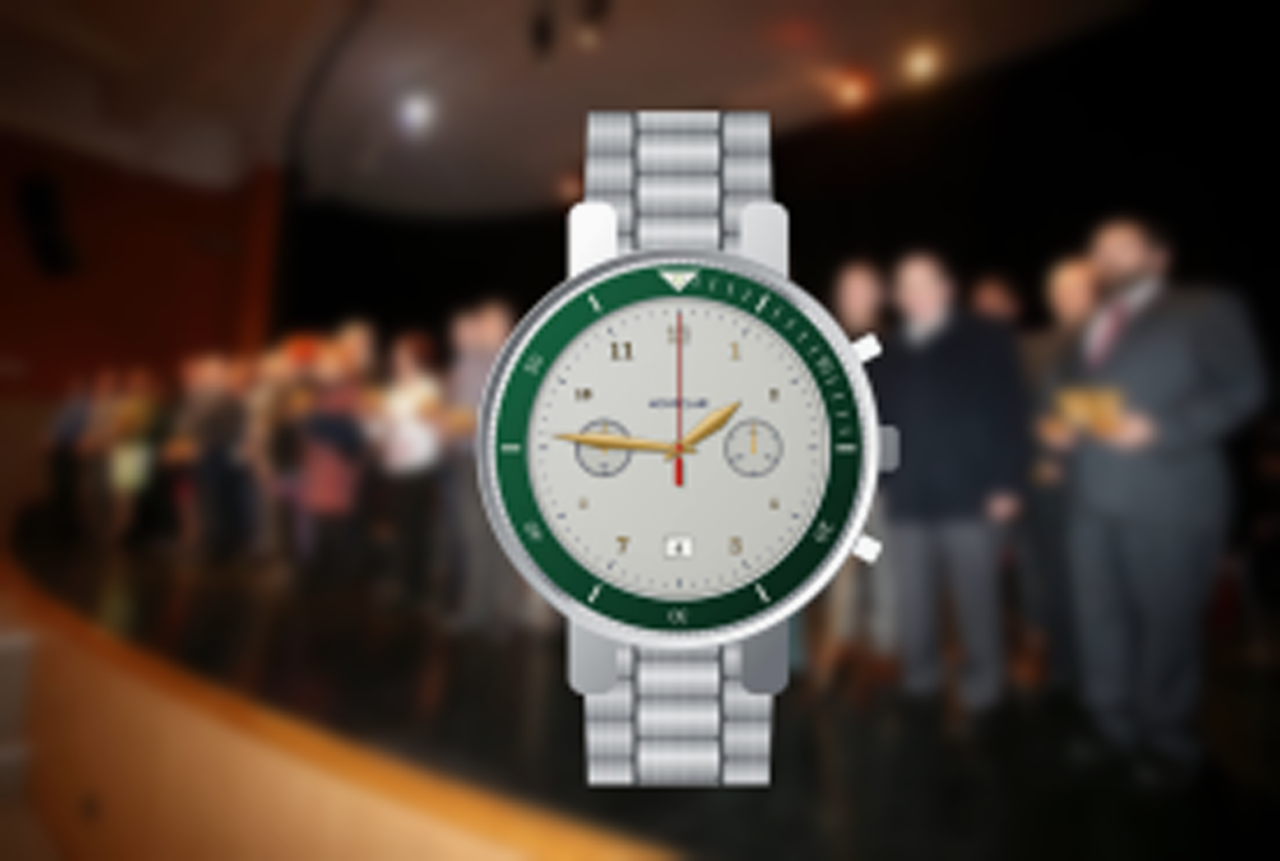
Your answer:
1:46
